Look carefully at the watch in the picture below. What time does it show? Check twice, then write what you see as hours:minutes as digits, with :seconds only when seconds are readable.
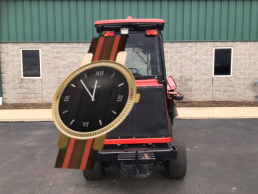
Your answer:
11:53
